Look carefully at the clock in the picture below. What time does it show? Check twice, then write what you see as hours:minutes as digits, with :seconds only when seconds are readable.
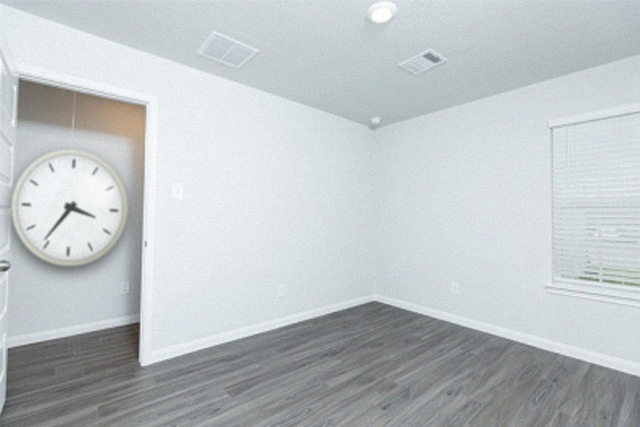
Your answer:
3:36
